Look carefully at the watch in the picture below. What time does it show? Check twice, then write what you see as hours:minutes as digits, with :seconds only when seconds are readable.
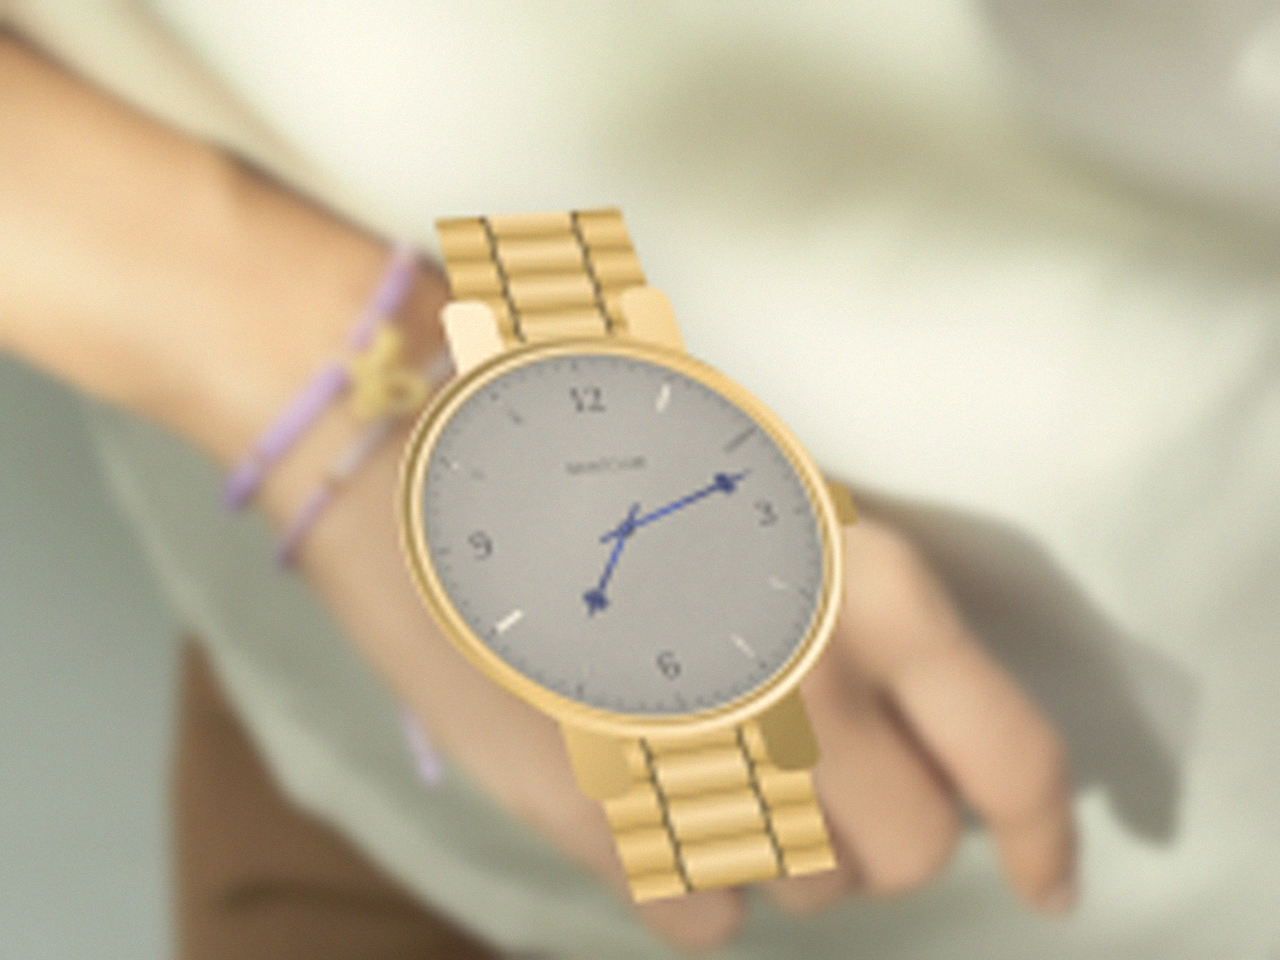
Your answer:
7:12
